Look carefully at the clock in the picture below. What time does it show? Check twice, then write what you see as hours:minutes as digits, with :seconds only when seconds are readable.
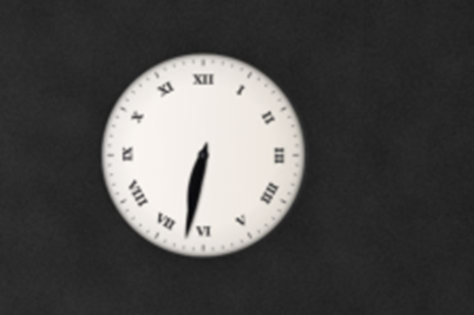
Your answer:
6:32
